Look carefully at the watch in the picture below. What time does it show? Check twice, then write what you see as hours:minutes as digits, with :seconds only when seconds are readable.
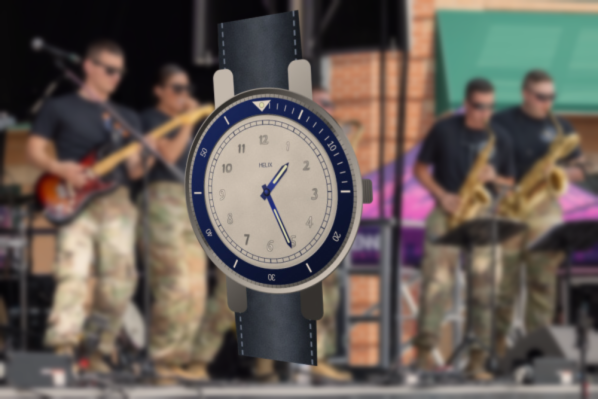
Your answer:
1:26
